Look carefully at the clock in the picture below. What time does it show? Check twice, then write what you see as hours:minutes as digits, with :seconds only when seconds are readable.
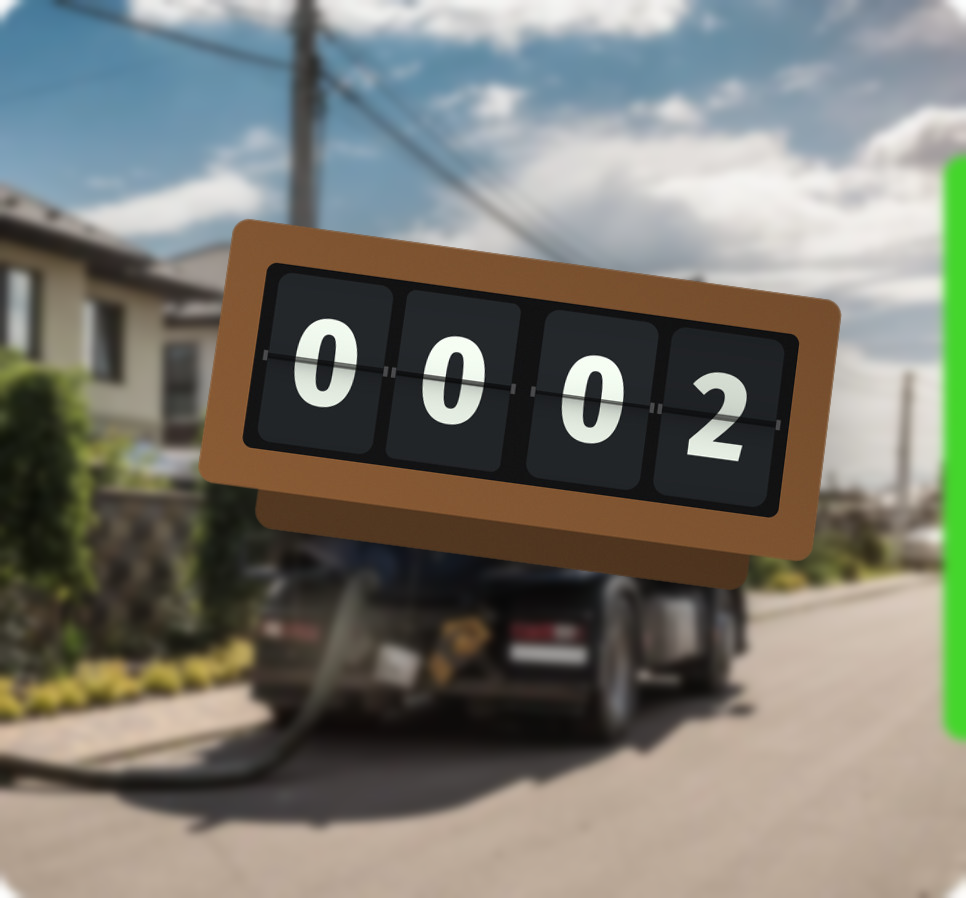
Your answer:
0:02
